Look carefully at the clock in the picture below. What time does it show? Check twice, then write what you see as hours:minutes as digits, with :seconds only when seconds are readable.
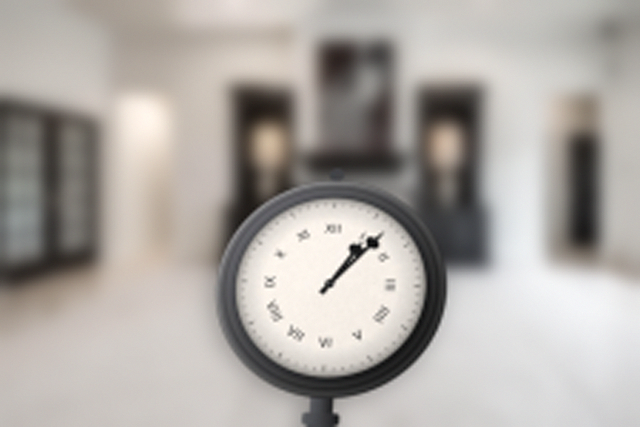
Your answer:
1:07
